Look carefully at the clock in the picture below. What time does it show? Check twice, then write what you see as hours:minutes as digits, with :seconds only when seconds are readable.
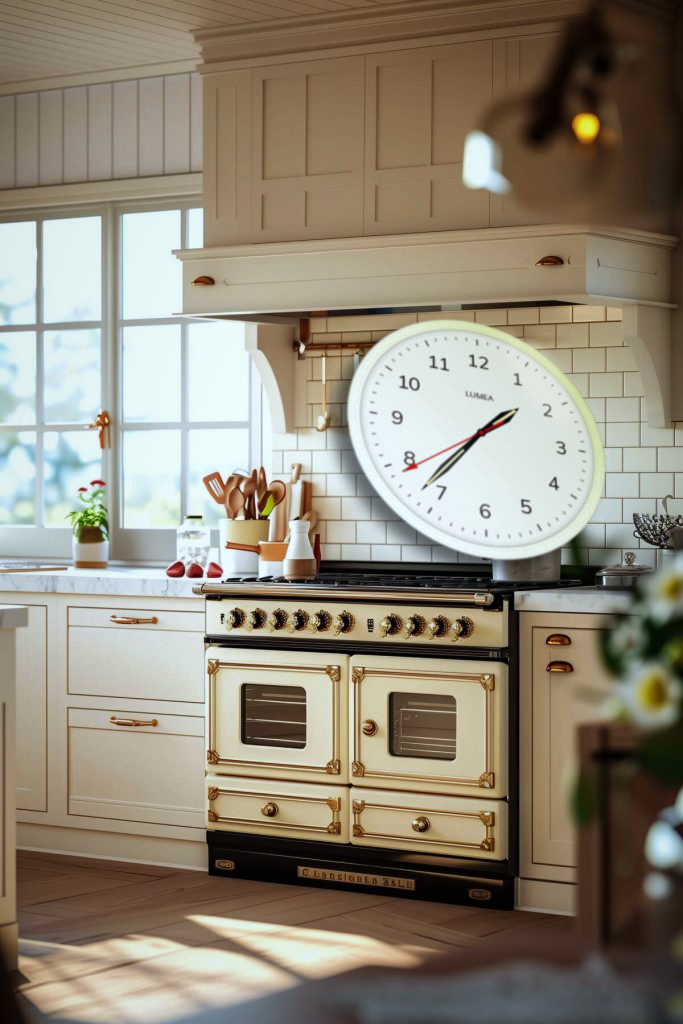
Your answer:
1:36:39
